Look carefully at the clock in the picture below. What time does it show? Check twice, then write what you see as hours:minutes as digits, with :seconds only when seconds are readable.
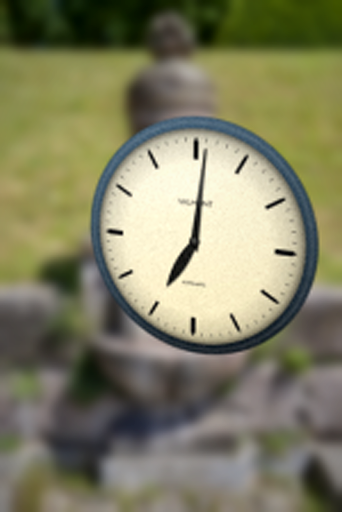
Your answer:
7:01
